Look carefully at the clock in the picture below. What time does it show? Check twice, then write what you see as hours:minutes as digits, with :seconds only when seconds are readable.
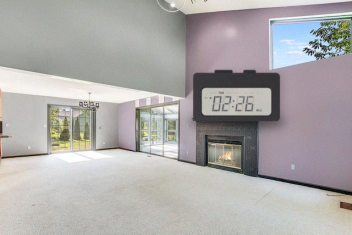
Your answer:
2:26
